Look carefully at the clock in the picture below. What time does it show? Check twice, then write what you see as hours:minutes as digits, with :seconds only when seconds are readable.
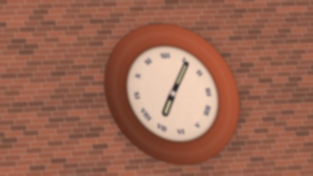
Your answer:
7:06
